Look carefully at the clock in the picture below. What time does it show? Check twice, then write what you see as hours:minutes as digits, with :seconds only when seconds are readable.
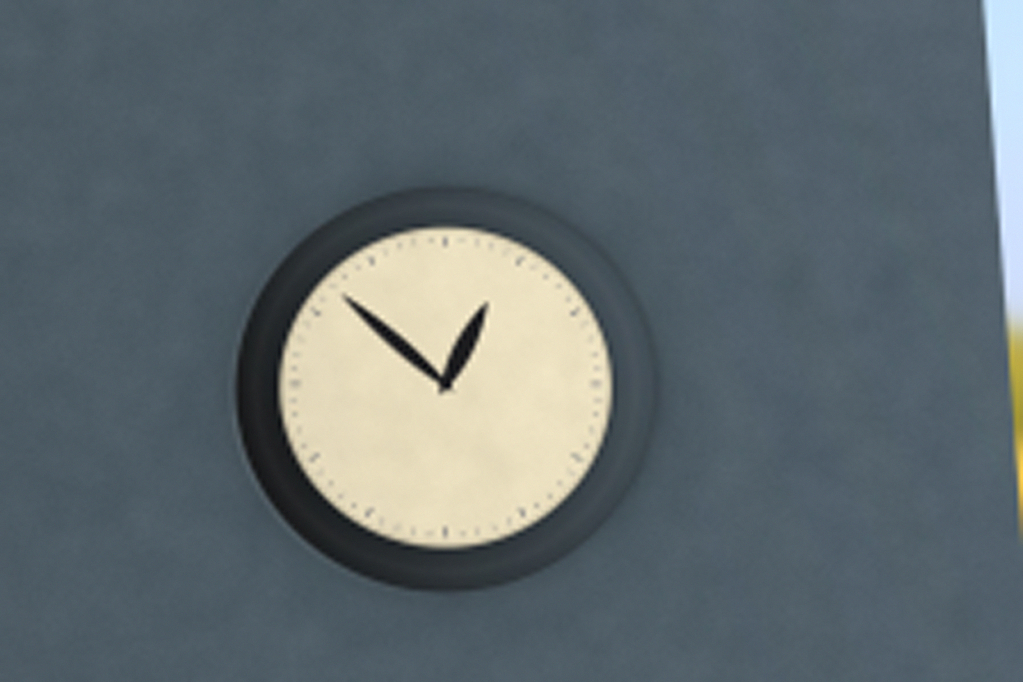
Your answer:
12:52
